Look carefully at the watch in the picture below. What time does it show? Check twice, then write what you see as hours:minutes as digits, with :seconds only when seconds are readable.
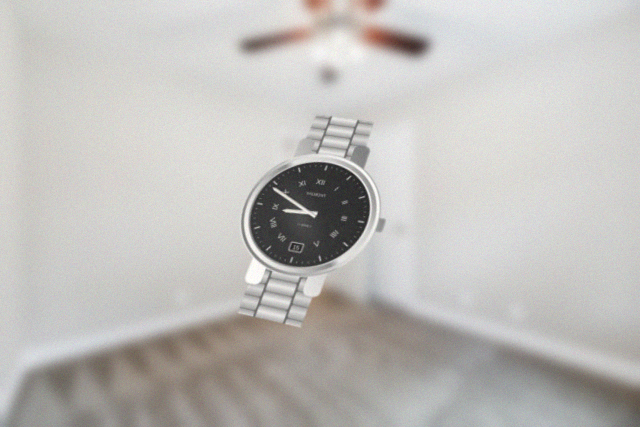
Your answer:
8:49
